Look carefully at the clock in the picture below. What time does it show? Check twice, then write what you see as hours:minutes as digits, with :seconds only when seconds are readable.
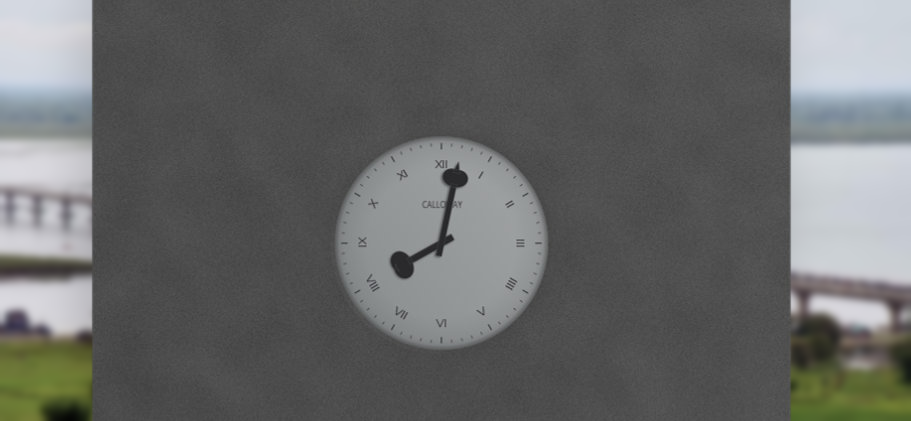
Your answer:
8:02
